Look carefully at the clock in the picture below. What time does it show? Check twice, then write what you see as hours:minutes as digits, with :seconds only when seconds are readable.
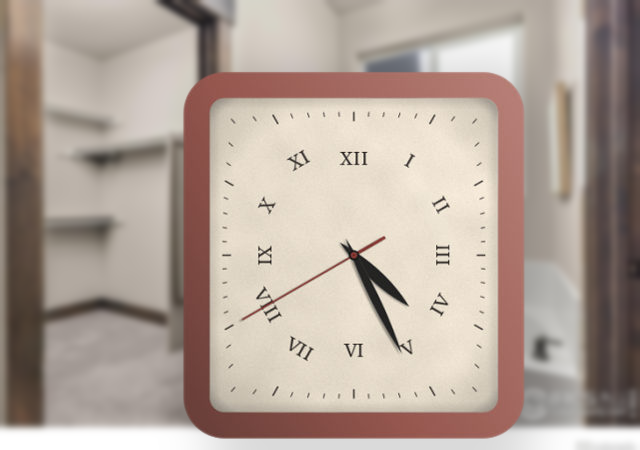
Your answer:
4:25:40
